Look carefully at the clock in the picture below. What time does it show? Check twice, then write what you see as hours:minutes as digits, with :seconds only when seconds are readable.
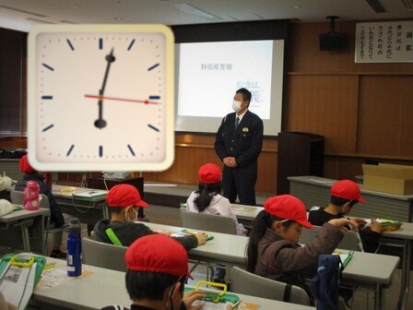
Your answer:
6:02:16
